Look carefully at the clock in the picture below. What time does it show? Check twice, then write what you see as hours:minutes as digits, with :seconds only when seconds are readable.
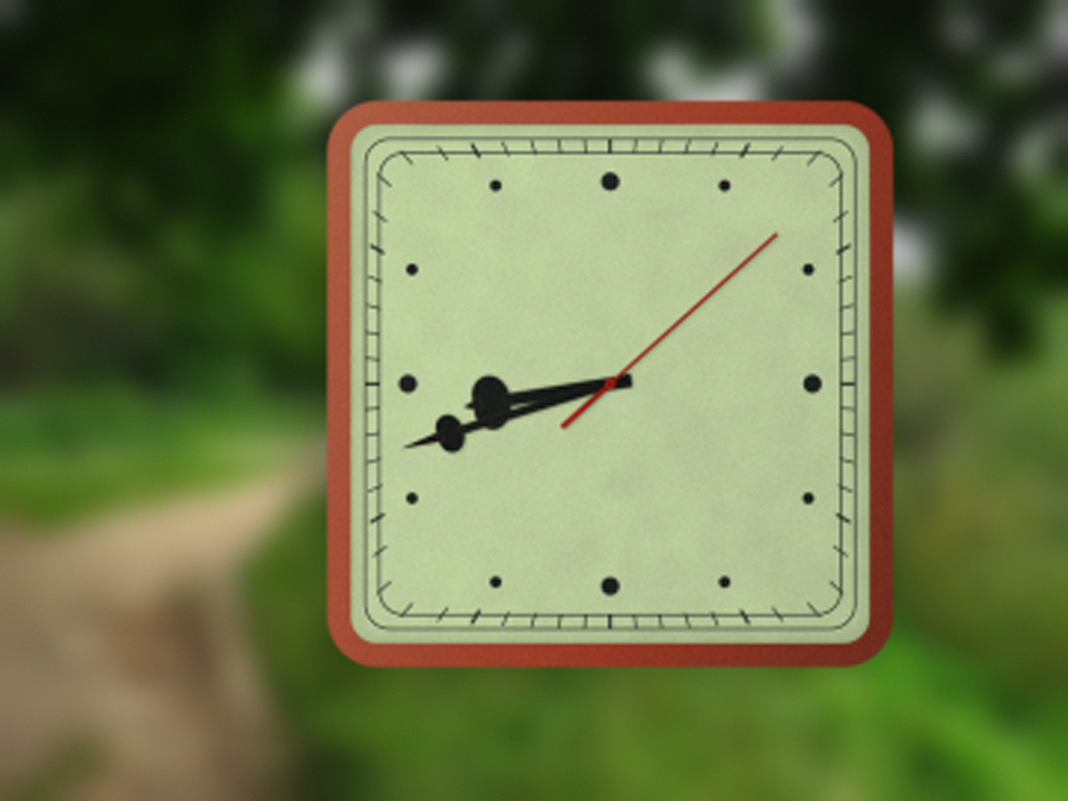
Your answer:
8:42:08
